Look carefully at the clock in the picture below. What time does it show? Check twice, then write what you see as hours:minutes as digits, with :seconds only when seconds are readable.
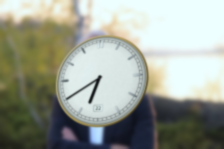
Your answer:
6:40
